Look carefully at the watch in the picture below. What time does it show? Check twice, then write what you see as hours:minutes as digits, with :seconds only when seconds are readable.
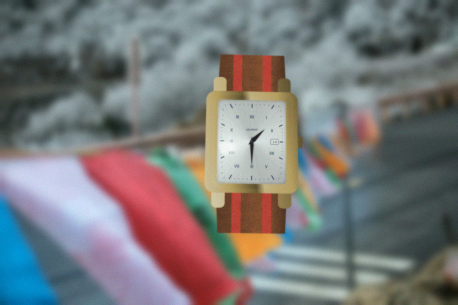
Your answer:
1:30
